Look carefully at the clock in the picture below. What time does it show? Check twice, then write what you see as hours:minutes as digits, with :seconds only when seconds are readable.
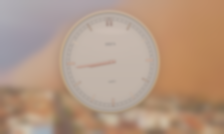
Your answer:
8:44
